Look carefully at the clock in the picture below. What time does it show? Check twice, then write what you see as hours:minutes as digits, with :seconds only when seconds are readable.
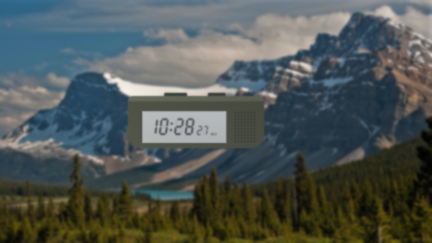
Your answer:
10:28
